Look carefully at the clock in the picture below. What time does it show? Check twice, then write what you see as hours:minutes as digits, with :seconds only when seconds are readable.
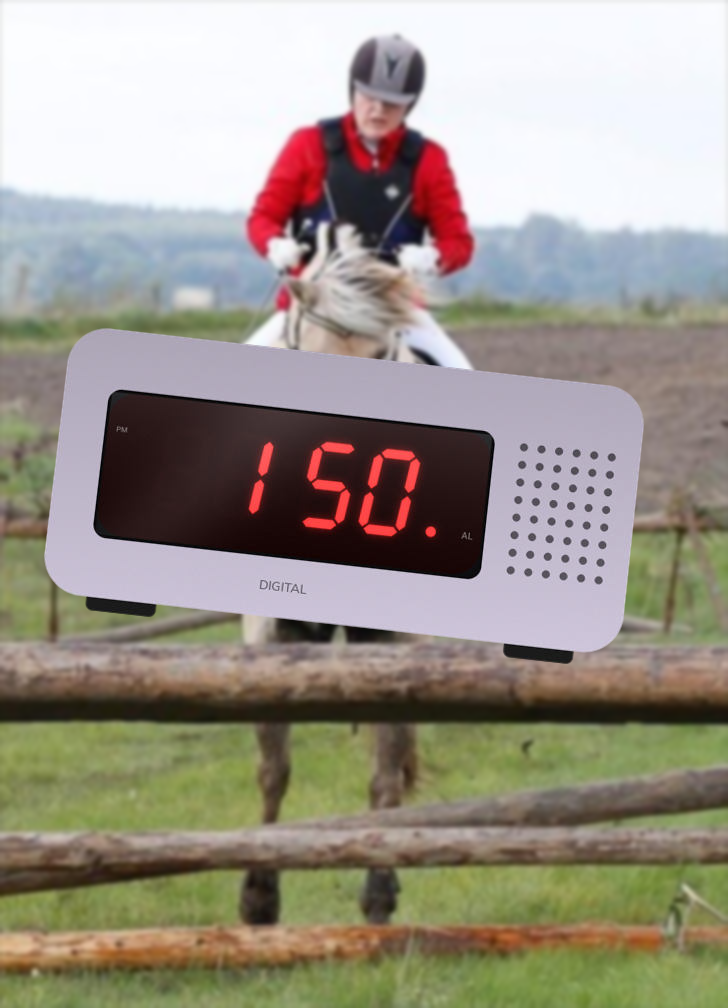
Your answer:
1:50
